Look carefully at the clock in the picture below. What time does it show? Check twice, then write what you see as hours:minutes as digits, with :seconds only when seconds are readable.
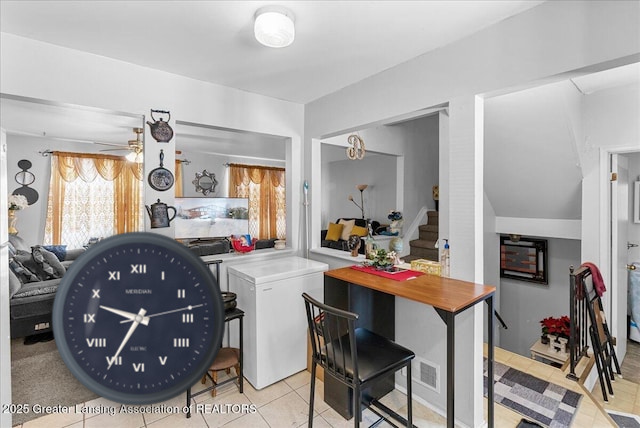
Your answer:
9:35:13
